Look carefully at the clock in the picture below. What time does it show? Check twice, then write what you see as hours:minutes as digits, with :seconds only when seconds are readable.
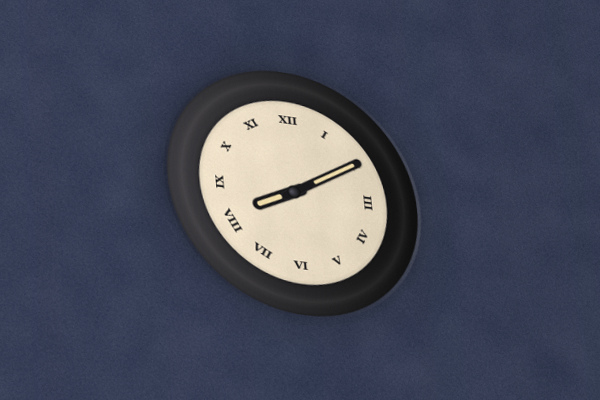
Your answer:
8:10
